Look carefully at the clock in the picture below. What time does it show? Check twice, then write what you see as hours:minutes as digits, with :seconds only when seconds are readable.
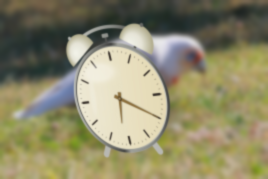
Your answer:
6:20
